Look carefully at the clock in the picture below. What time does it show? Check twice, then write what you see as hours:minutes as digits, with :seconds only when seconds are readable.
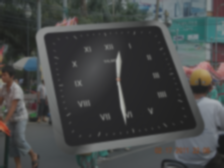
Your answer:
12:31
